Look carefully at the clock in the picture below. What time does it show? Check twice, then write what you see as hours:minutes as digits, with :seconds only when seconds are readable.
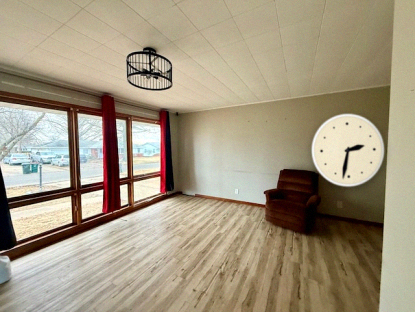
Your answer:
2:32
